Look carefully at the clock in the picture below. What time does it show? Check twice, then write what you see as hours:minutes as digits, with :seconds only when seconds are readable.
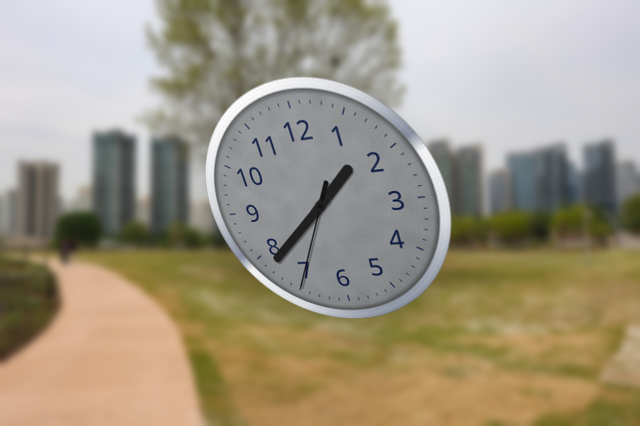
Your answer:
1:38:35
